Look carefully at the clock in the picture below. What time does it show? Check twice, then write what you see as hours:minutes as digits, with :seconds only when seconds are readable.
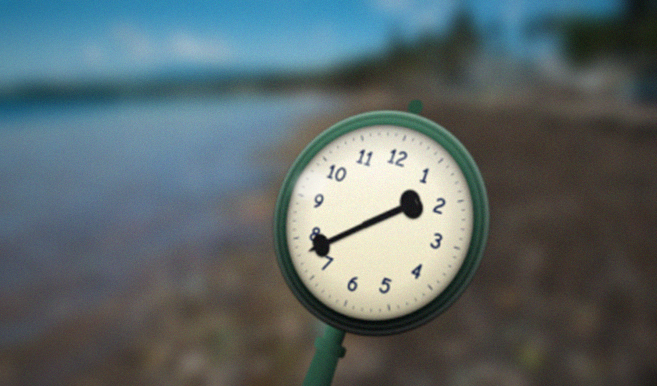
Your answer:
1:38
